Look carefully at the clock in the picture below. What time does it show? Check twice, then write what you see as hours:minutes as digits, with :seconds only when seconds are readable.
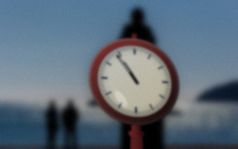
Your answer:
10:54
